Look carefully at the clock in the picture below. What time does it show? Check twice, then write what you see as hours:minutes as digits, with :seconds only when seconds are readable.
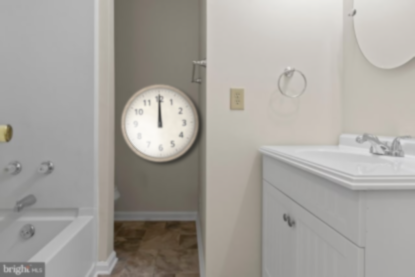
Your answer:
12:00
